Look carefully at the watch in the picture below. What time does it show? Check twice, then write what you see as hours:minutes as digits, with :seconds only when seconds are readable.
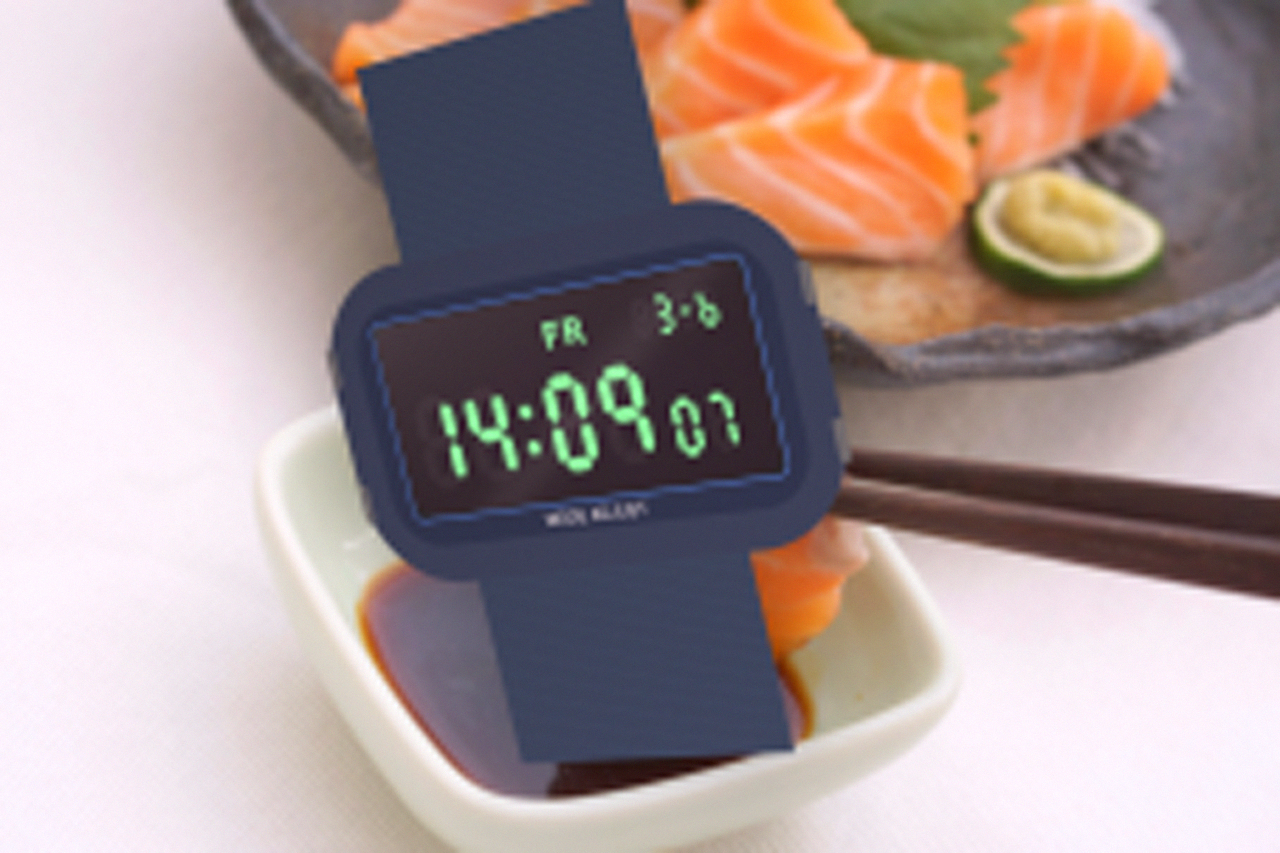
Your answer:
14:09:07
